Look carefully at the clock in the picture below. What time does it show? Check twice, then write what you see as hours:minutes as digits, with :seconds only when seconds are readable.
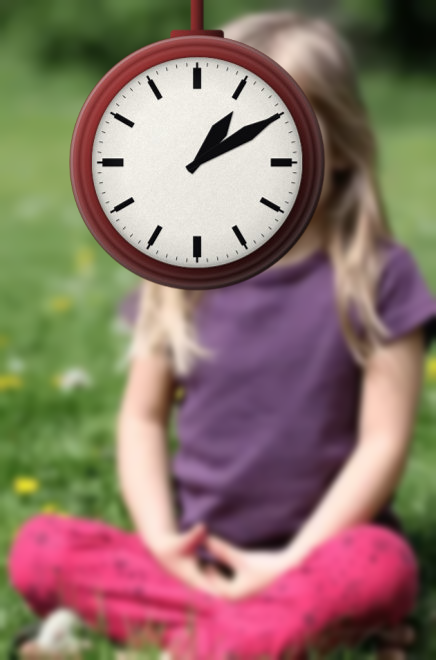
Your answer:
1:10
